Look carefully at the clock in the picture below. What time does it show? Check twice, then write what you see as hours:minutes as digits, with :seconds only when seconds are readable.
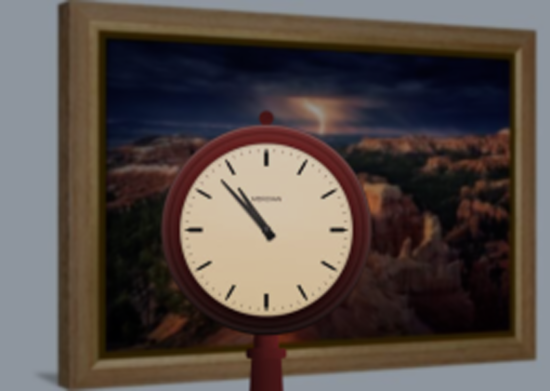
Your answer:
10:53
